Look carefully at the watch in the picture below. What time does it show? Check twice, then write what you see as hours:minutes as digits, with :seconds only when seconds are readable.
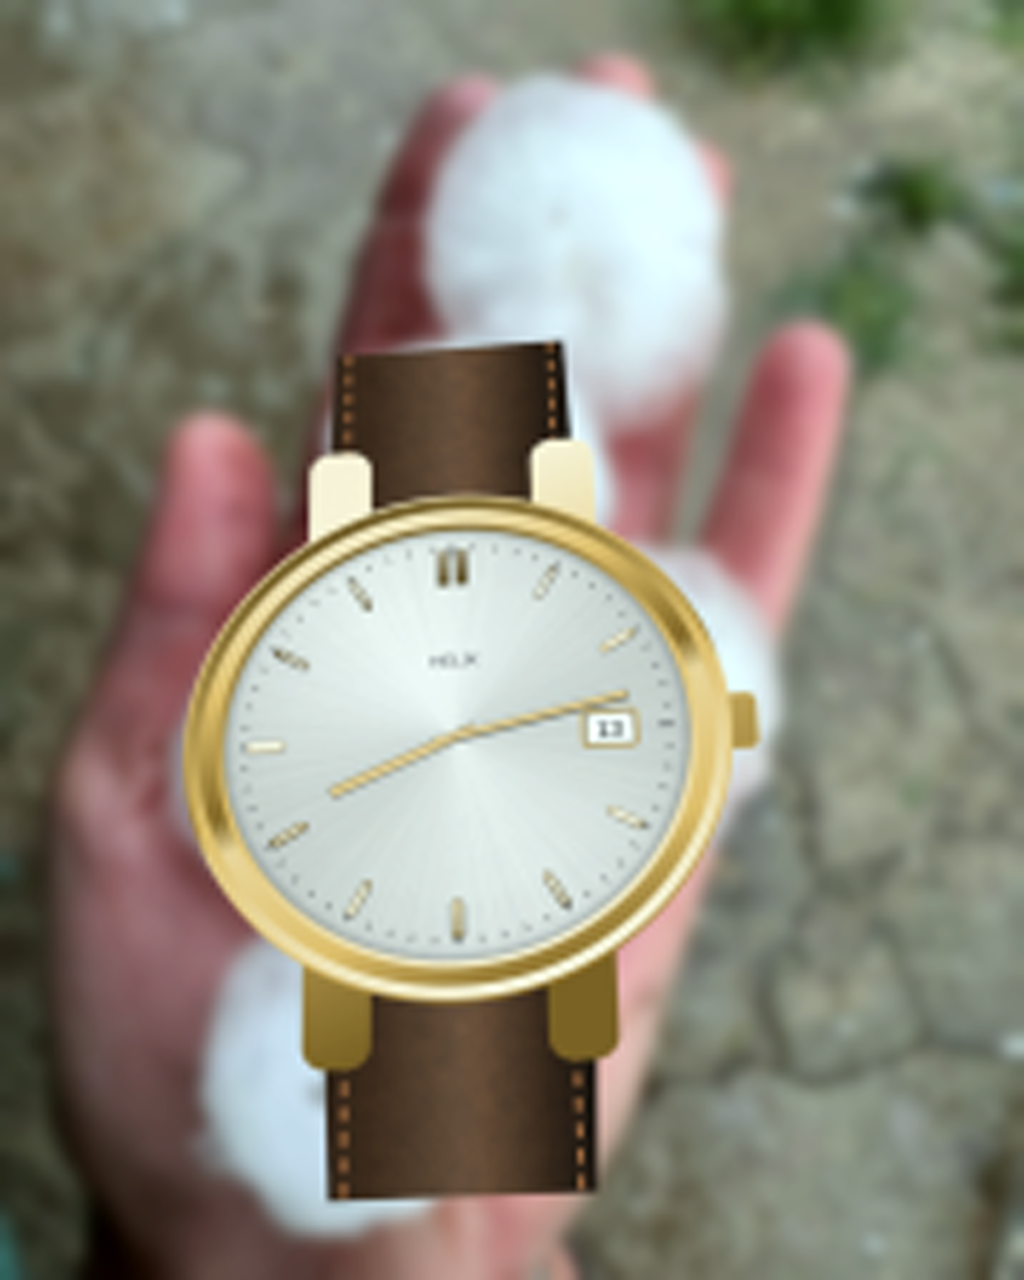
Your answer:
8:13
